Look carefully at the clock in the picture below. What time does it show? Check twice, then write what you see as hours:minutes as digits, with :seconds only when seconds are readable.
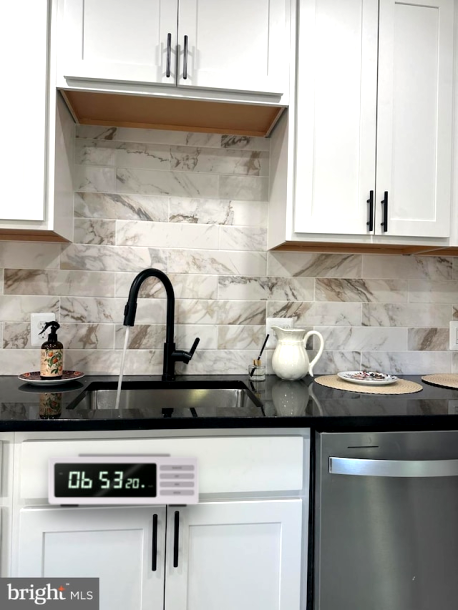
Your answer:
6:53:20
